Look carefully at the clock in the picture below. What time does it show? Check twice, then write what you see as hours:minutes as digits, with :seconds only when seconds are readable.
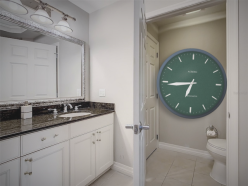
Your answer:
6:44
